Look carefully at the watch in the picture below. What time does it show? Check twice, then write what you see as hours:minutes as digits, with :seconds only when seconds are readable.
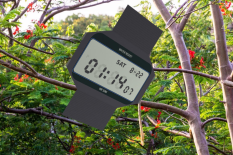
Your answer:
1:14:07
